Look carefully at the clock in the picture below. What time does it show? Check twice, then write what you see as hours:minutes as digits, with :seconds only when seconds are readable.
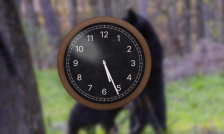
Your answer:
5:26
